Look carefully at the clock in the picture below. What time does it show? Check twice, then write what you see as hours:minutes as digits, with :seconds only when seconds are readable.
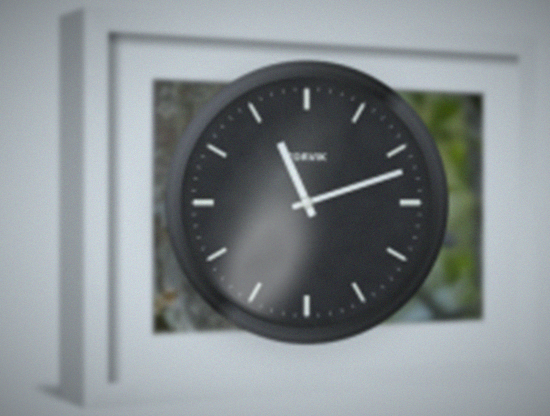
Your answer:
11:12
